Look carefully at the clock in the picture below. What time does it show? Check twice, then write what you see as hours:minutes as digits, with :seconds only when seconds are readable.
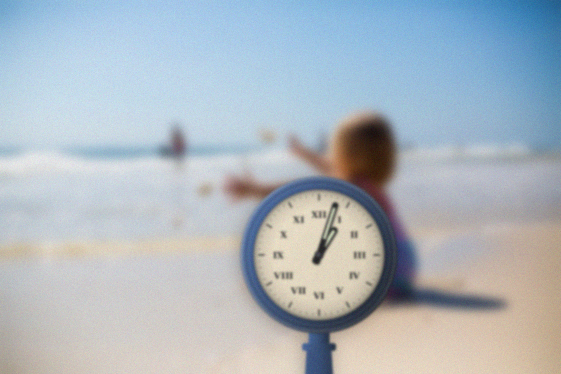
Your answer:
1:03
